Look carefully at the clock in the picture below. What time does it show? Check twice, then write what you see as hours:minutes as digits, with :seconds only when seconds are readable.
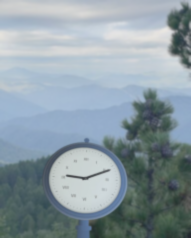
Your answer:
9:11
